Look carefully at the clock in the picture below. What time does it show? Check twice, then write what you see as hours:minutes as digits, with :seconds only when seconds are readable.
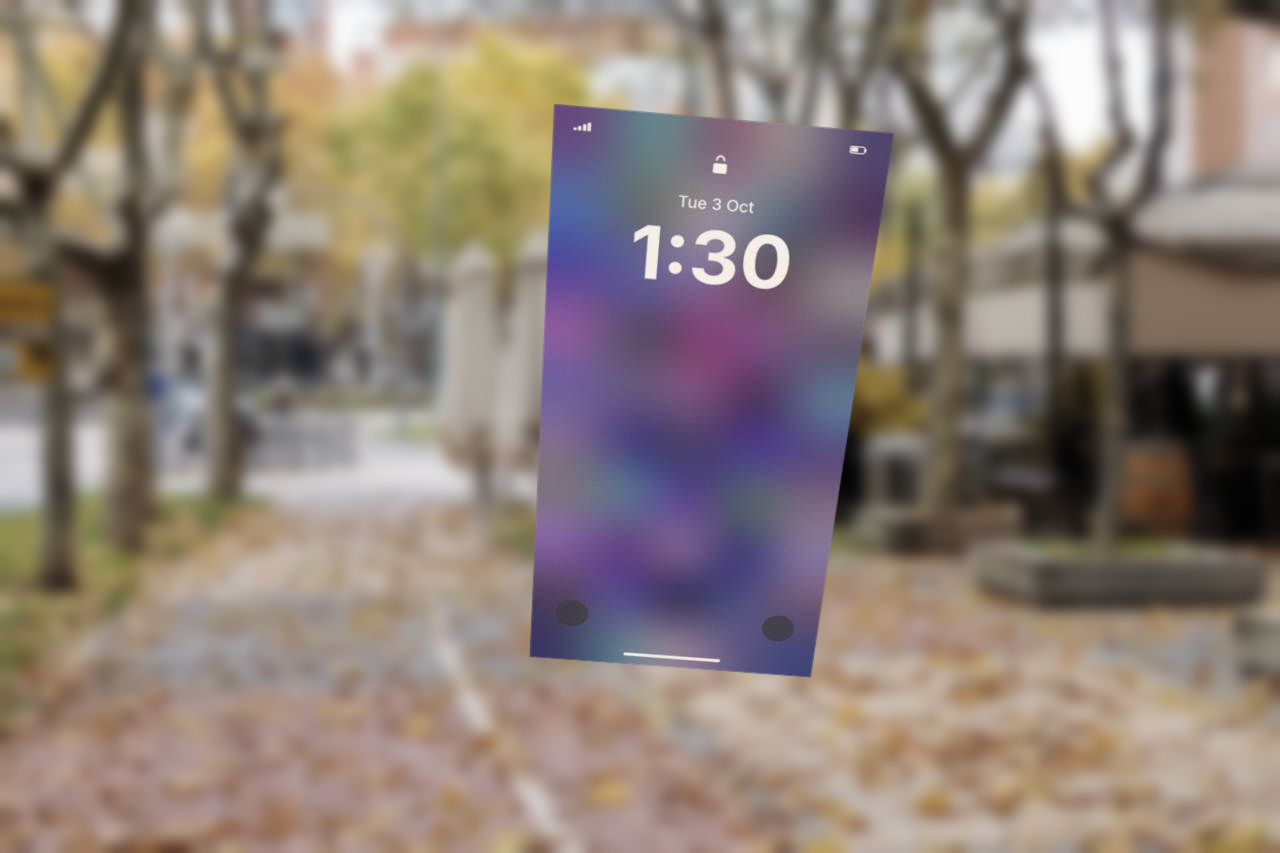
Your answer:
1:30
